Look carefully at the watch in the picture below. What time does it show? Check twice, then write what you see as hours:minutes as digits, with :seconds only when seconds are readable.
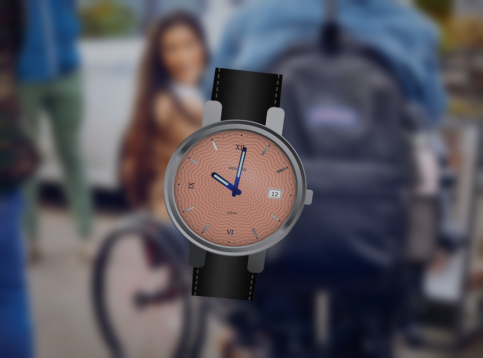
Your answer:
10:01
